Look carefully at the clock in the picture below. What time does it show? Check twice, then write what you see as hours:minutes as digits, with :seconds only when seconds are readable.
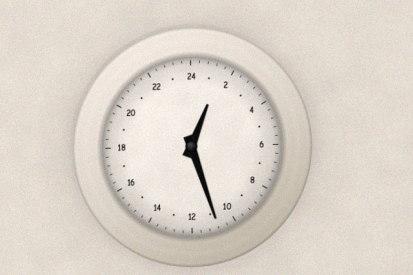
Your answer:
1:27
